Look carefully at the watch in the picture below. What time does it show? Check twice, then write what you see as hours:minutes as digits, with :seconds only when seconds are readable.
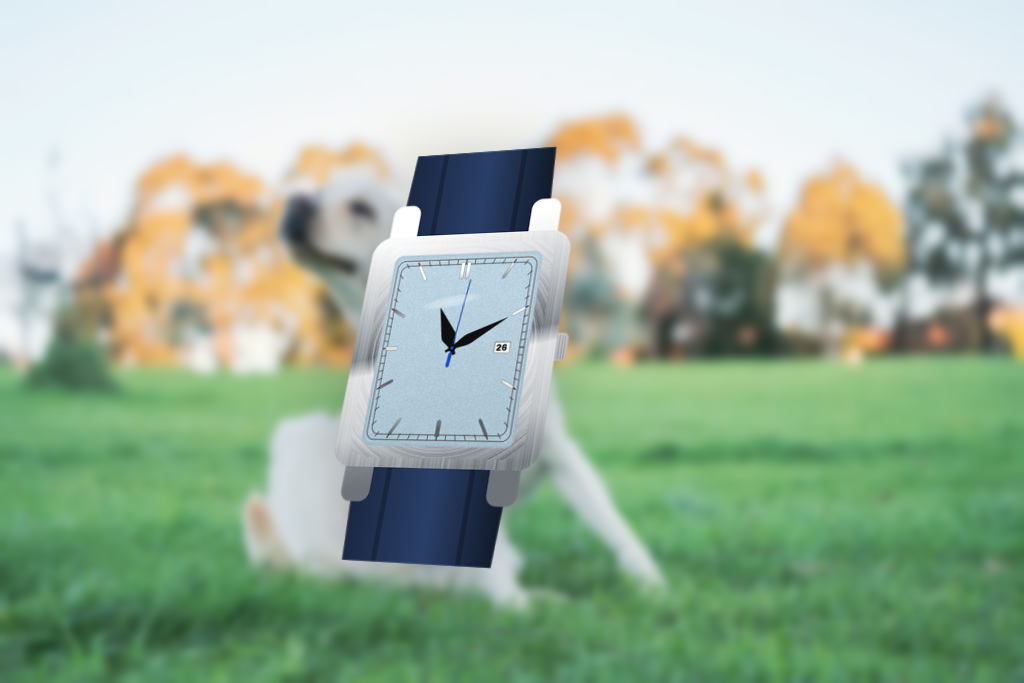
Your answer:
11:10:01
